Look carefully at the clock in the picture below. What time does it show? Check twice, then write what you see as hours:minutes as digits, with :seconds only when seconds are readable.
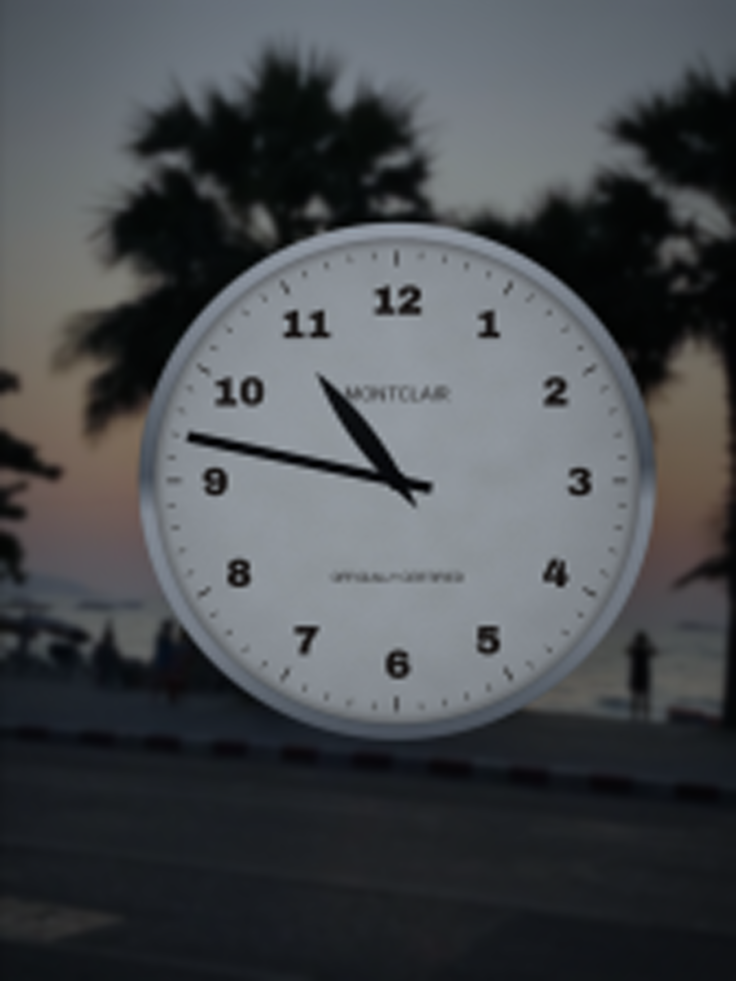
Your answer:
10:47
